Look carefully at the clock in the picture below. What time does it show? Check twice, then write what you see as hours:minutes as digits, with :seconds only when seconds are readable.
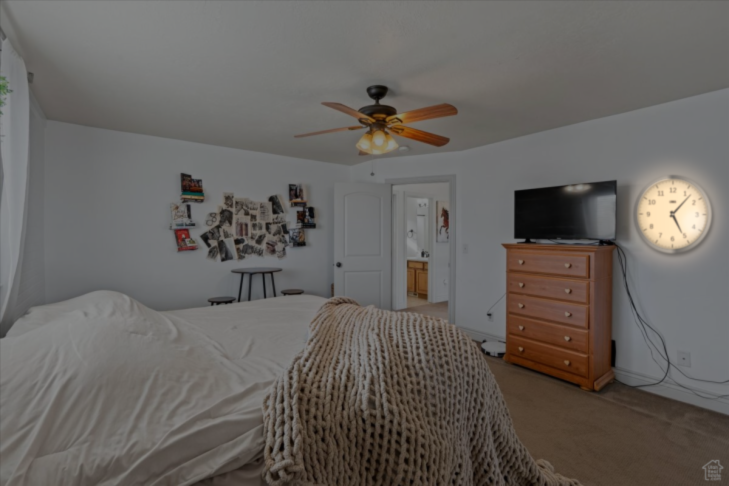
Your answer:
5:07
